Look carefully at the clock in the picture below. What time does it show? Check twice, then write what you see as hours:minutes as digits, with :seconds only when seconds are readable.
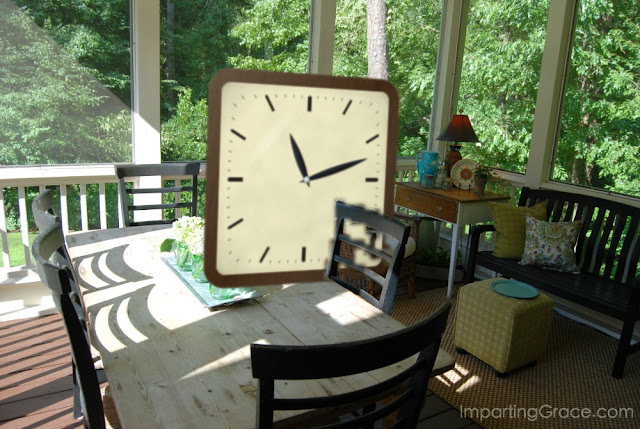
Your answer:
11:12
